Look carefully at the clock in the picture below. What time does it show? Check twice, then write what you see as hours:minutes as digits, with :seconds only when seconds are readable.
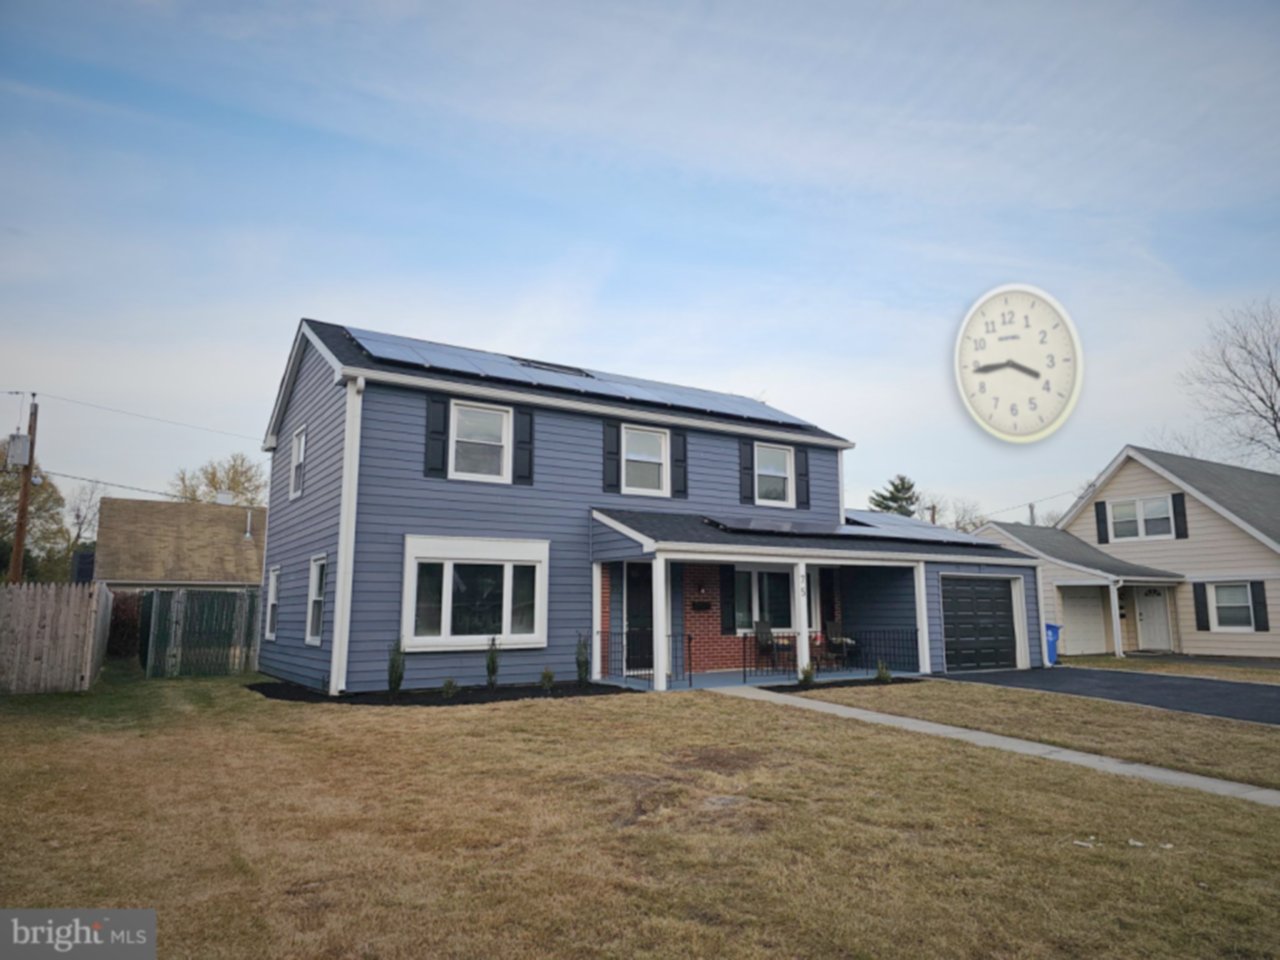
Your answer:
3:44
